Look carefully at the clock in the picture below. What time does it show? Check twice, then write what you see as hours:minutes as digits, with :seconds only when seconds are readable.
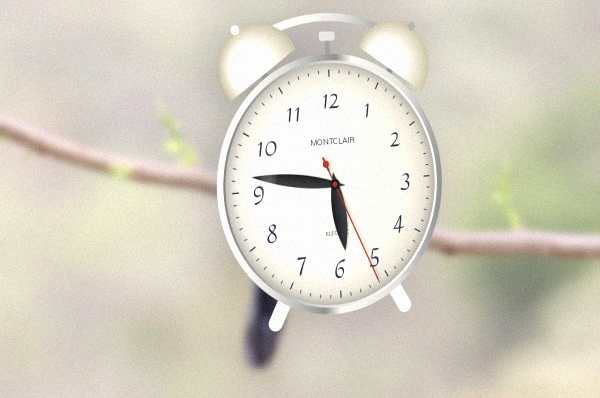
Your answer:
5:46:26
